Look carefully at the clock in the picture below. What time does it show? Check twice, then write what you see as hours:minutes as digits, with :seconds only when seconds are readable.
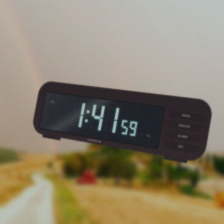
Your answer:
1:41:59
